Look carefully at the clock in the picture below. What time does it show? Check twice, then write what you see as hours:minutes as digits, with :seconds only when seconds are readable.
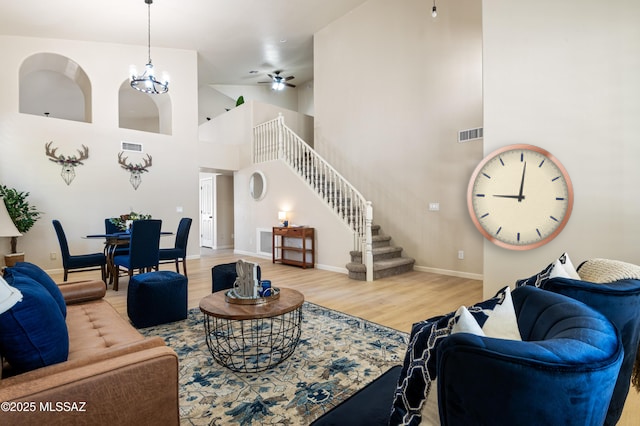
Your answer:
9:01
